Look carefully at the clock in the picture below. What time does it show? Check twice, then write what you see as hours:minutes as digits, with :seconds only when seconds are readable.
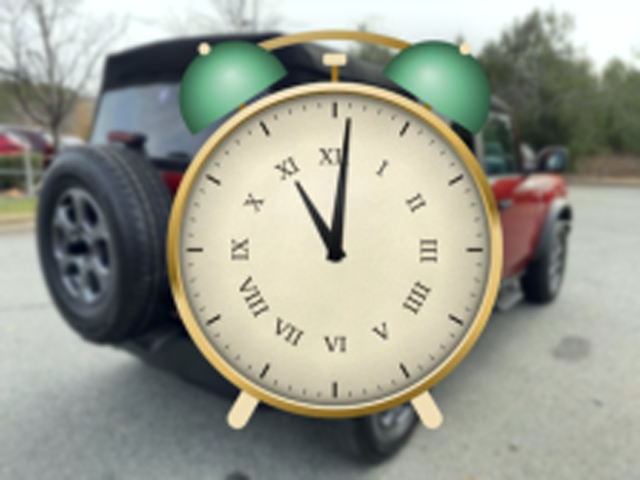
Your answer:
11:01
